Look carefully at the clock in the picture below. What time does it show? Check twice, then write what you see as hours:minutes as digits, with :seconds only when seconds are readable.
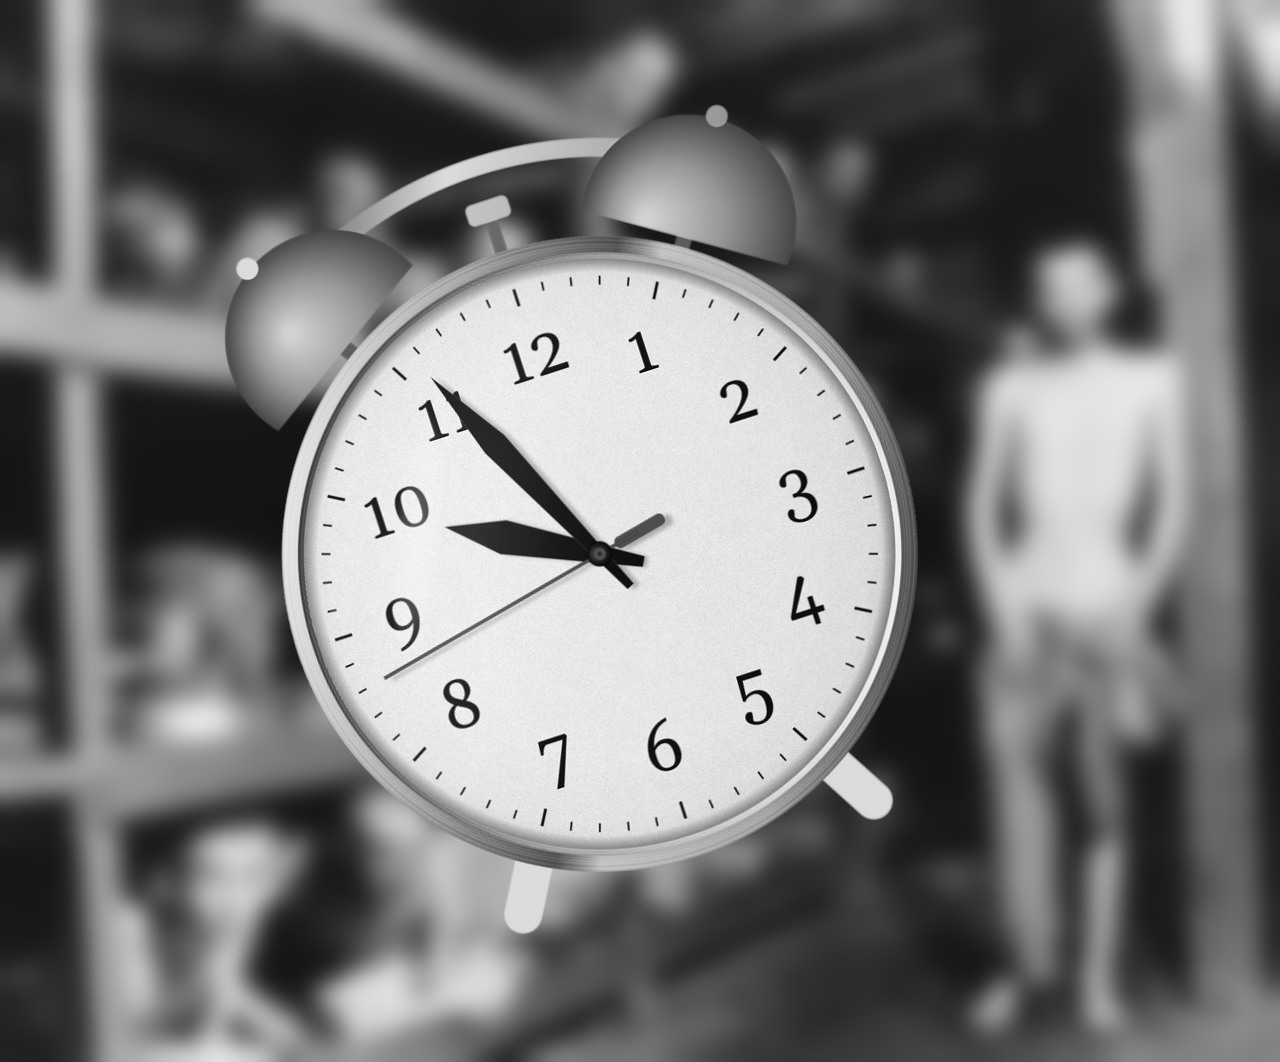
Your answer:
9:55:43
